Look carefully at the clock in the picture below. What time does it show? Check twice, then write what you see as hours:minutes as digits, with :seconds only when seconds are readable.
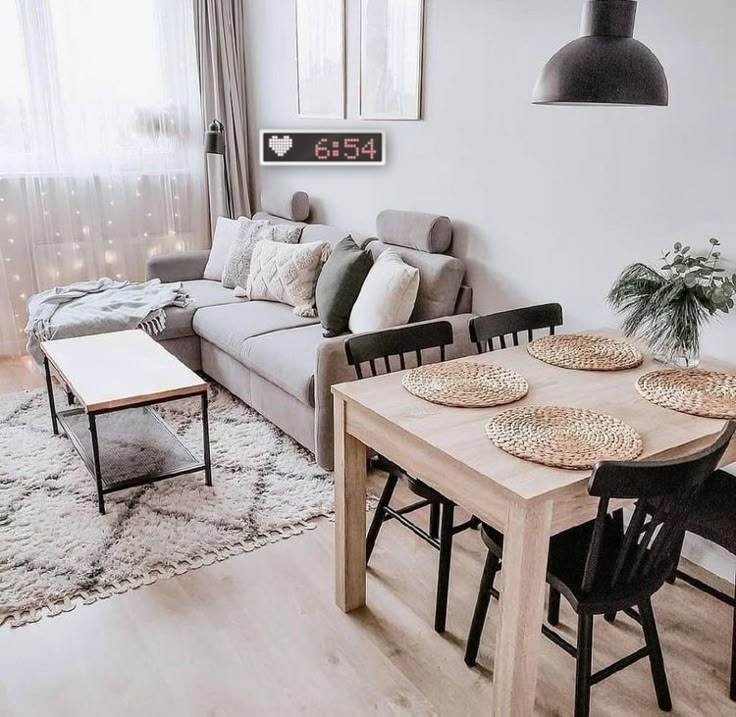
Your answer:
6:54
